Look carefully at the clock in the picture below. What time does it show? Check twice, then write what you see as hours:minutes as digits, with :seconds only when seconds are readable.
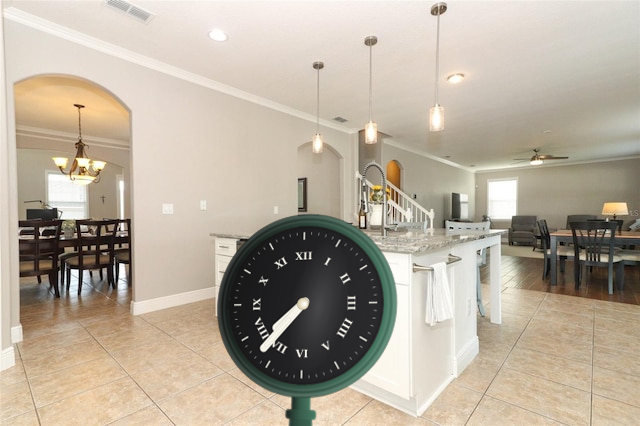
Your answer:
7:37
